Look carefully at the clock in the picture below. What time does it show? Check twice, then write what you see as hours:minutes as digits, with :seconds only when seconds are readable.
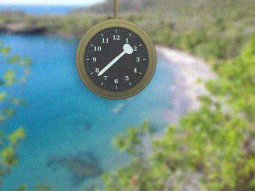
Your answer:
1:38
